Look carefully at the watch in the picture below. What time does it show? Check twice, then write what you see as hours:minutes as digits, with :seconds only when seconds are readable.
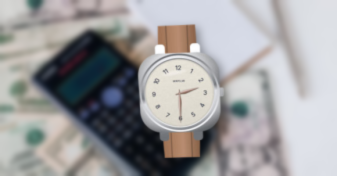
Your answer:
2:30
